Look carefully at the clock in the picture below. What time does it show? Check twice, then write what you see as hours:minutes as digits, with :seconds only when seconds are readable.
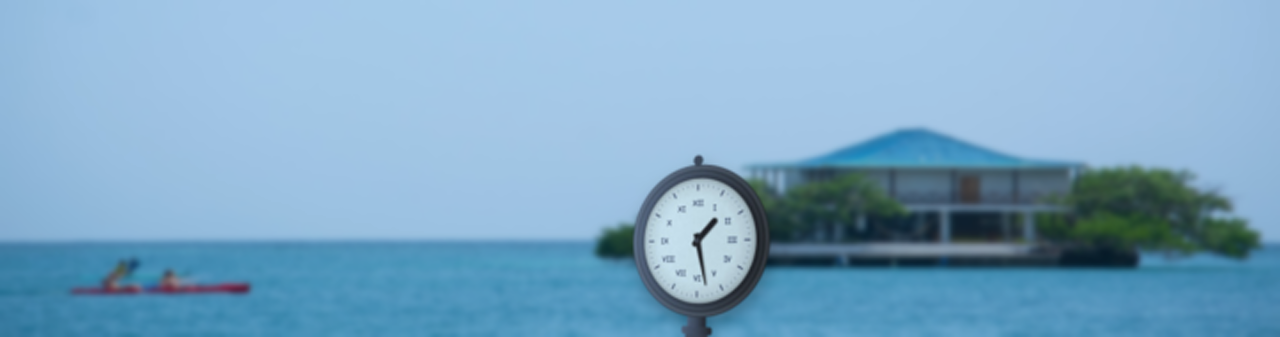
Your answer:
1:28
